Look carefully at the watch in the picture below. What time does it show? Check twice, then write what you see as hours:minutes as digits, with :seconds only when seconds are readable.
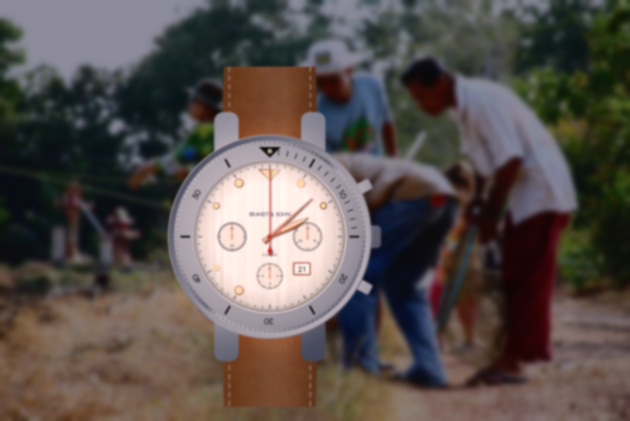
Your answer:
2:08
